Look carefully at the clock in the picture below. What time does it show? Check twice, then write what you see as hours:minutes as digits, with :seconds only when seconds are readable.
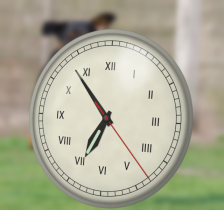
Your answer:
6:53:23
